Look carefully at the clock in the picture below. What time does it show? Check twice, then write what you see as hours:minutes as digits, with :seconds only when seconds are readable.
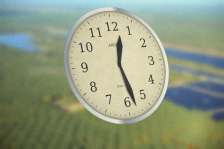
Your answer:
12:28
